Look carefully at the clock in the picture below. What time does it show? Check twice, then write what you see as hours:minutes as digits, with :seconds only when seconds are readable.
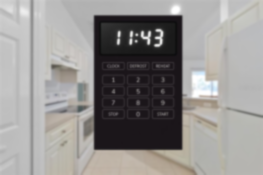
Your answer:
11:43
